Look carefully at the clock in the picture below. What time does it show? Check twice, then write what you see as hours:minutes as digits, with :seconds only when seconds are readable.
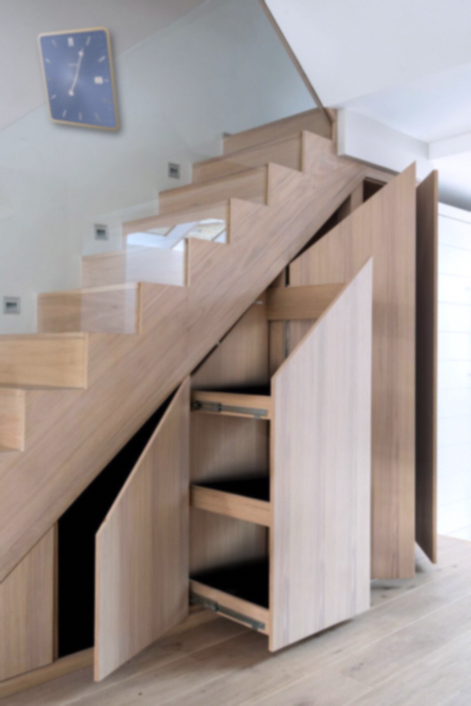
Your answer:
7:04
